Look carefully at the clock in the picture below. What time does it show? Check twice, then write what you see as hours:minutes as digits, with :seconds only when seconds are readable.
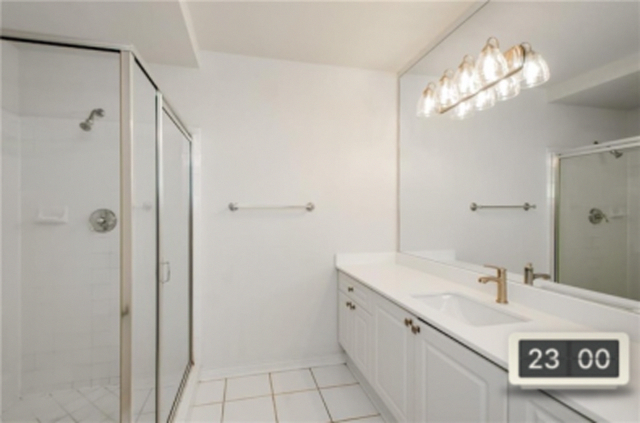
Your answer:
23:00
